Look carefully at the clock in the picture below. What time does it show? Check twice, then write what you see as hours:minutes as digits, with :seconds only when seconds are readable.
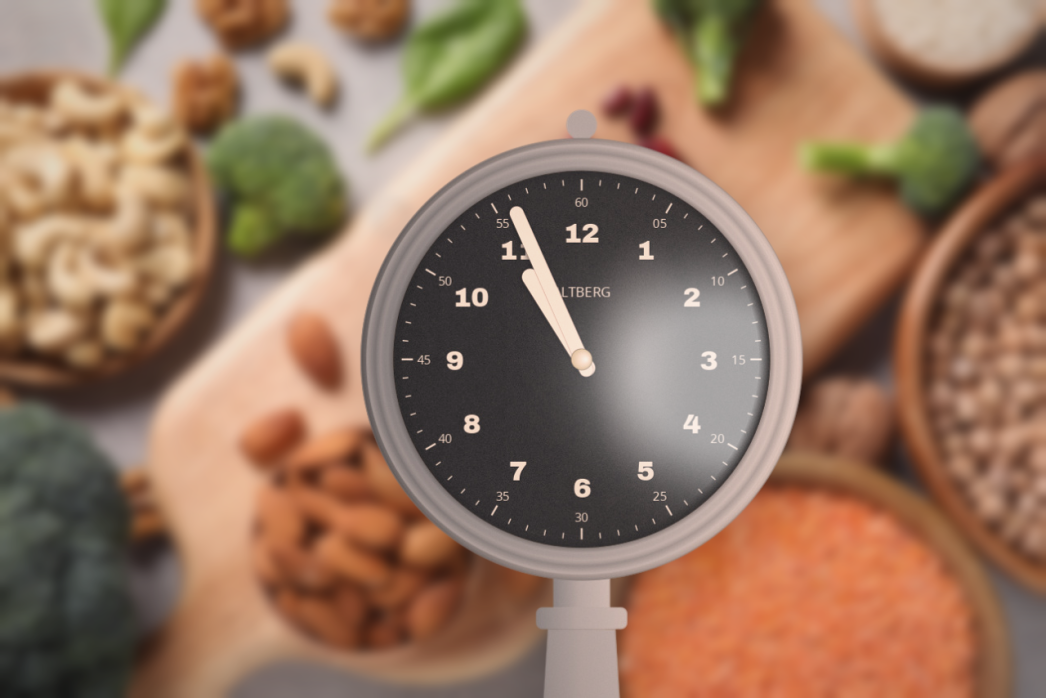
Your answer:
10:56
